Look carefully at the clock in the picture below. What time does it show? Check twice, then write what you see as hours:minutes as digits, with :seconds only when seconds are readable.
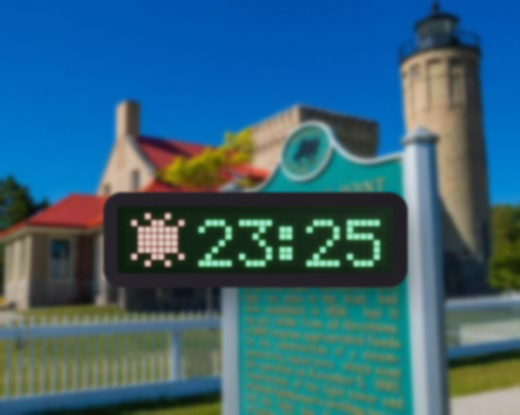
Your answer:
23:25
